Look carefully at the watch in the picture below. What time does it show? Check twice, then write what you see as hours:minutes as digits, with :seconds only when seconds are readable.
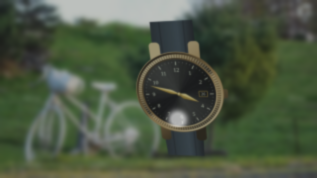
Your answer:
3:48
